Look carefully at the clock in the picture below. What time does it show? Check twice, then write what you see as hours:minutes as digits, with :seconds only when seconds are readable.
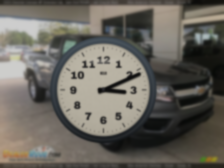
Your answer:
3:11
